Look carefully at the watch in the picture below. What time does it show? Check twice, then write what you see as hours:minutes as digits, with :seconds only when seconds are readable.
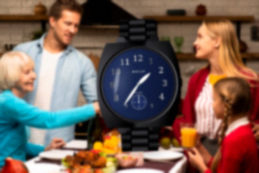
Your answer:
1:36
